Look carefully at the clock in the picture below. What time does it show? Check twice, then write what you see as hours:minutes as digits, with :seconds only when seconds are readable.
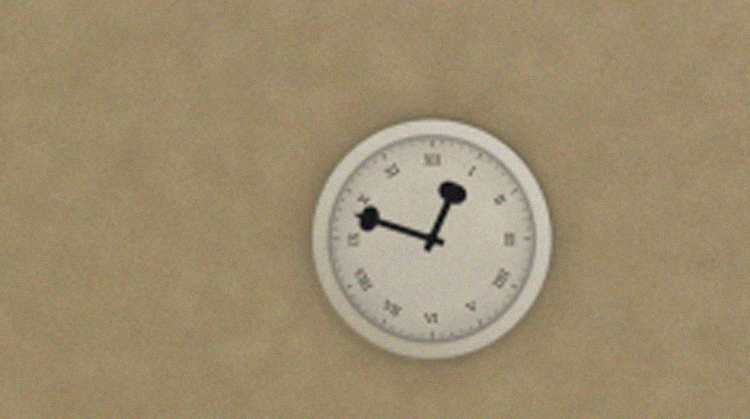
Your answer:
12:48
